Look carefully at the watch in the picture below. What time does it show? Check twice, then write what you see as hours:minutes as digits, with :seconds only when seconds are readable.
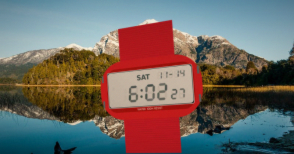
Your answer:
6:02:27
